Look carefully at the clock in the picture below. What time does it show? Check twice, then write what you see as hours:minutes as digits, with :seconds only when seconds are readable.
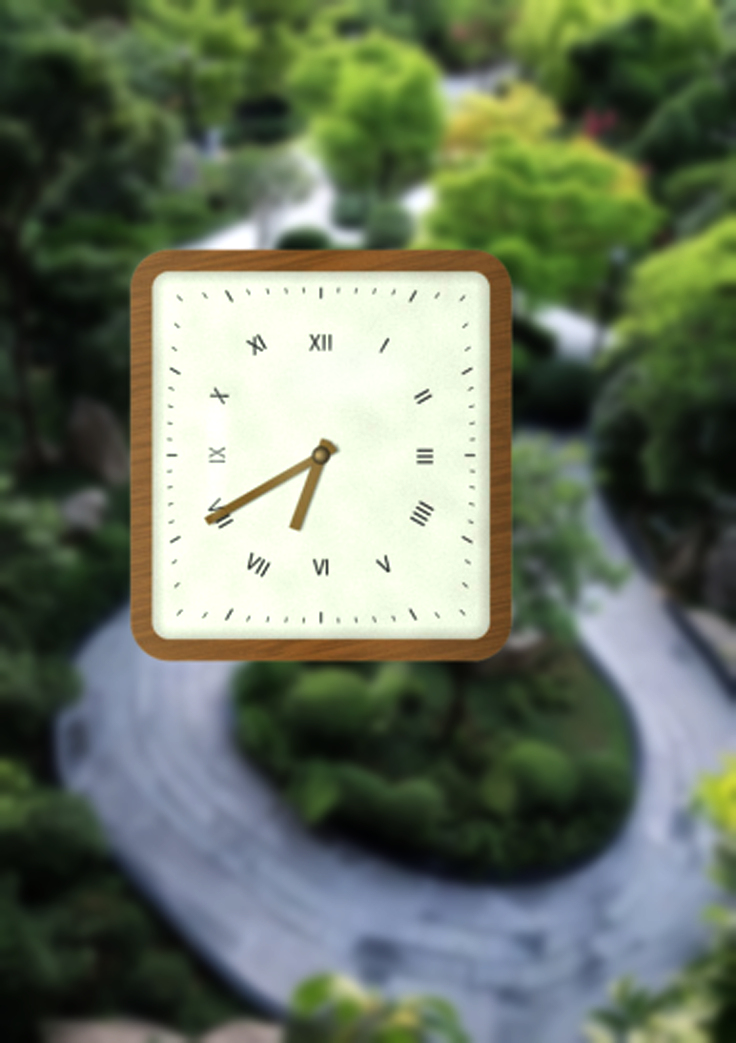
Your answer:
6:40
